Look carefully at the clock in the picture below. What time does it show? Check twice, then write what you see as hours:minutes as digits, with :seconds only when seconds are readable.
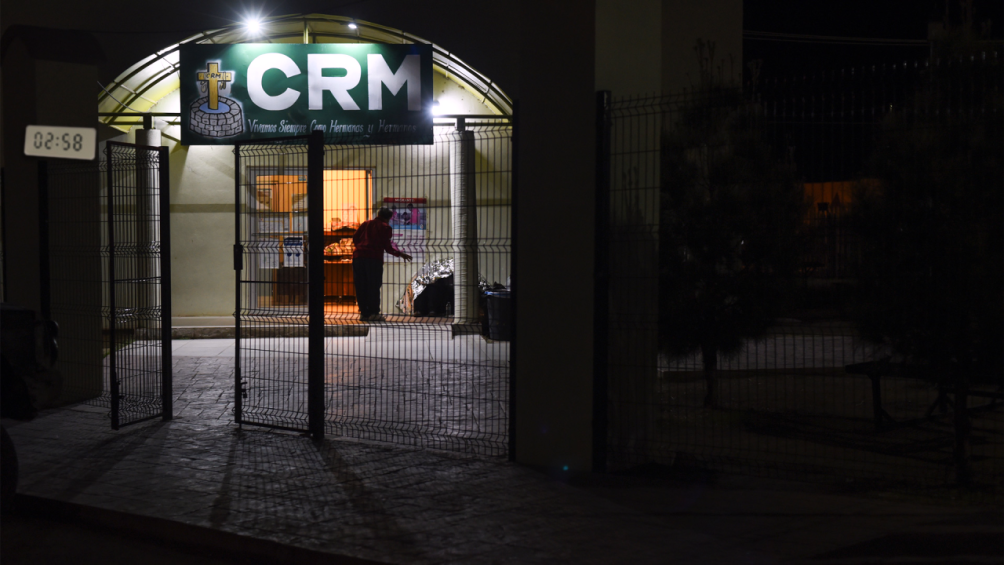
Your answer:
2:58
